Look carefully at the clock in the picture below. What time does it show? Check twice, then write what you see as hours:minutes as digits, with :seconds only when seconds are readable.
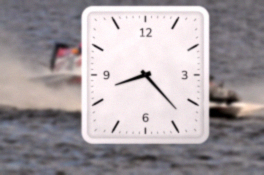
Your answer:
8:23
